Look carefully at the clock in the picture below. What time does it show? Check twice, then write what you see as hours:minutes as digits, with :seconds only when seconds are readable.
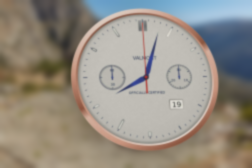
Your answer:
8:03
